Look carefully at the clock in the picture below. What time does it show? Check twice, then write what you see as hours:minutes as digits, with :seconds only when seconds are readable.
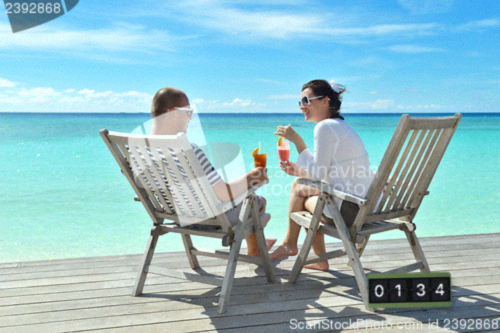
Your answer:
1:34
